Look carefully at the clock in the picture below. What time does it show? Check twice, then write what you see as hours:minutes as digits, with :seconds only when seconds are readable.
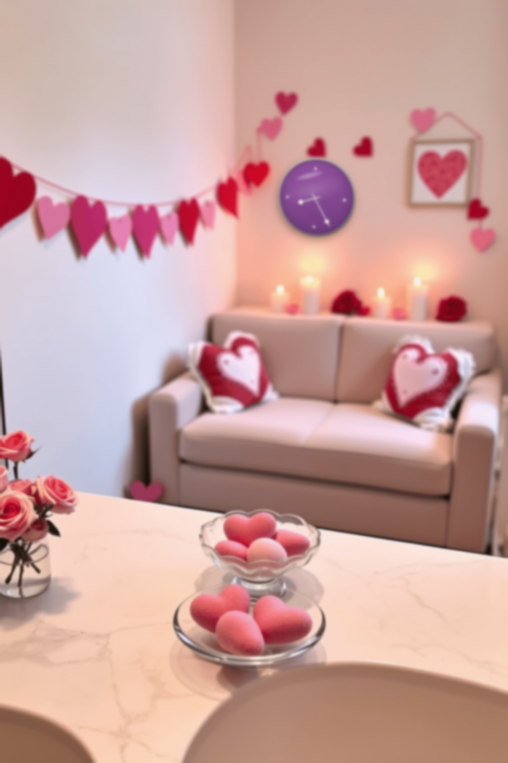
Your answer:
8:25
